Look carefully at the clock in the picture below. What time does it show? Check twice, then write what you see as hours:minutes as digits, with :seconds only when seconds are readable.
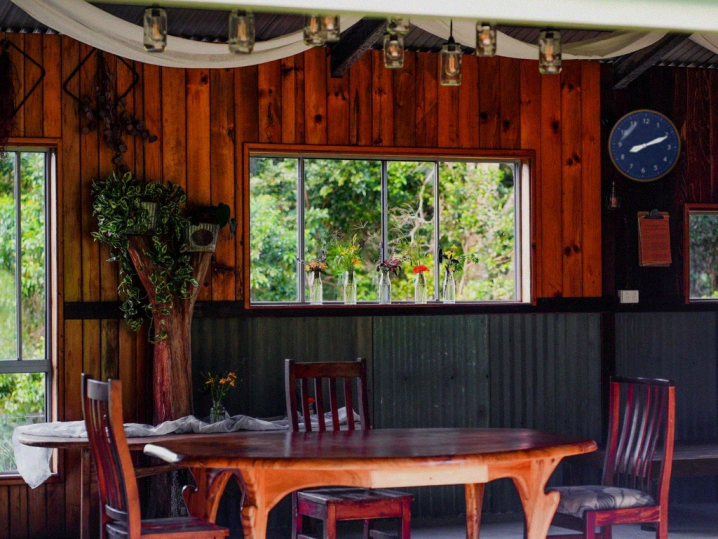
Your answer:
8:11
